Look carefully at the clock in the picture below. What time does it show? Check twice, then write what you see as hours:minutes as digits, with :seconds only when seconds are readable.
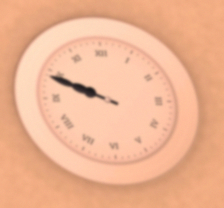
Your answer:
9:49
